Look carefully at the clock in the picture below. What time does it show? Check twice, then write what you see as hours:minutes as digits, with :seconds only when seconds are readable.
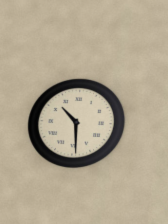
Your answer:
10:29
